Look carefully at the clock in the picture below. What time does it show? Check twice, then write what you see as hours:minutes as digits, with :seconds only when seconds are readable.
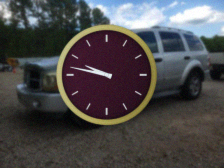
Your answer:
9:47
